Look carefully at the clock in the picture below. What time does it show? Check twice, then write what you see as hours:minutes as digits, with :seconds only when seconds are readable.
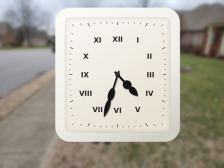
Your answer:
4:33
